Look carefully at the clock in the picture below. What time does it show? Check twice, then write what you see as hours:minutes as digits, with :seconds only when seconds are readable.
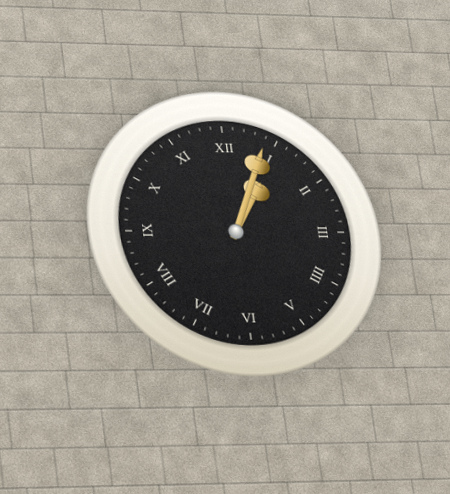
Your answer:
1:04
